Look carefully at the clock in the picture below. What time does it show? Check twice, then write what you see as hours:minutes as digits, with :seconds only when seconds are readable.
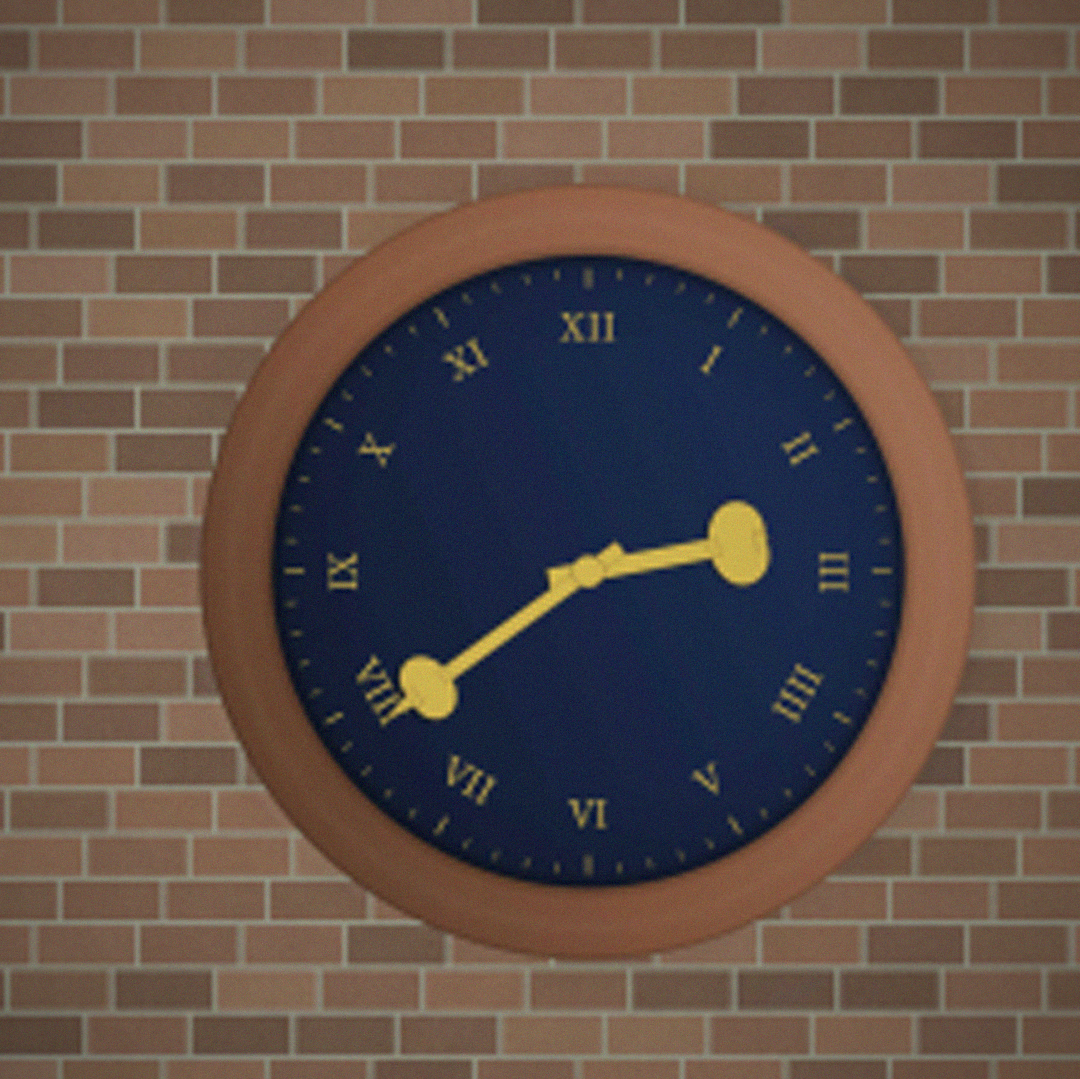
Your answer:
2:39
